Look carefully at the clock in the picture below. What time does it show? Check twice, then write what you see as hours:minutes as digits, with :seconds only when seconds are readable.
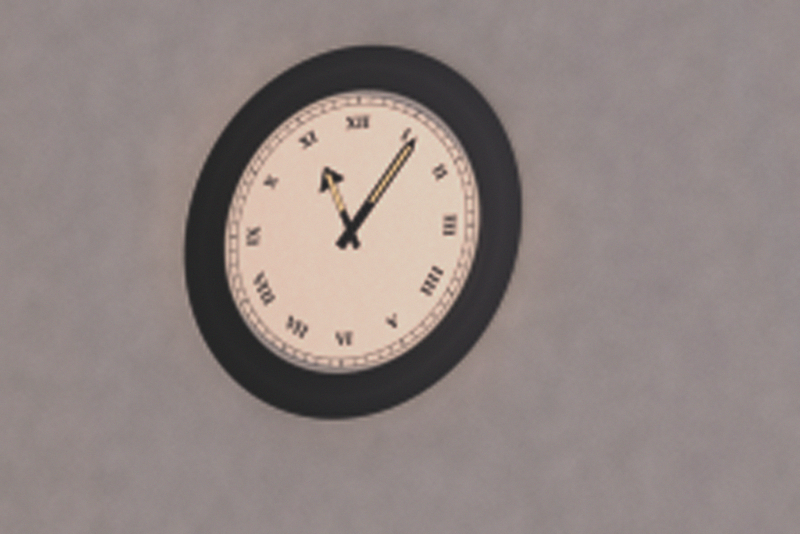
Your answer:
11:06
